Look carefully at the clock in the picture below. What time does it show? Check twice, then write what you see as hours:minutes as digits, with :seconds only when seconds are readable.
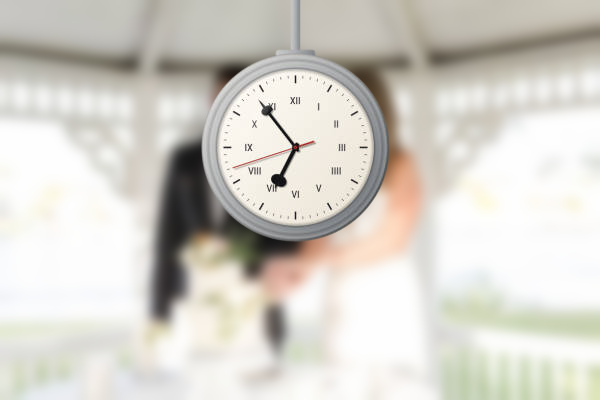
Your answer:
6:53:42
